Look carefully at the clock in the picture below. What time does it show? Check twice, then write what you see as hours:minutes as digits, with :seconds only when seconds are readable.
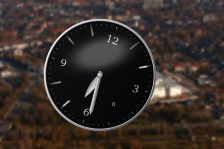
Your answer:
6:29
